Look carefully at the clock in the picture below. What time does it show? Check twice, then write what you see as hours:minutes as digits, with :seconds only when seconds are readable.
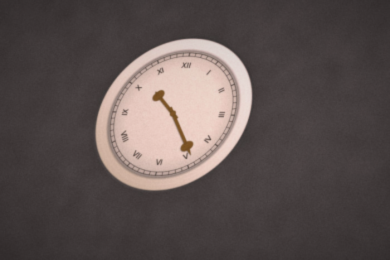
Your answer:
10:24
